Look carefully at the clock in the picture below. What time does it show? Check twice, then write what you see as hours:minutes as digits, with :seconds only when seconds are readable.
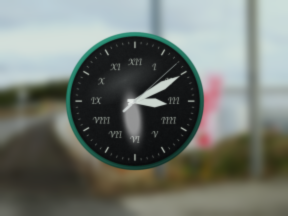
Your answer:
3:10:08
